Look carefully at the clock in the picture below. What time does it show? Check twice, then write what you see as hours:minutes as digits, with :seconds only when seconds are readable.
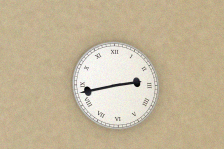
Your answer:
2:43
